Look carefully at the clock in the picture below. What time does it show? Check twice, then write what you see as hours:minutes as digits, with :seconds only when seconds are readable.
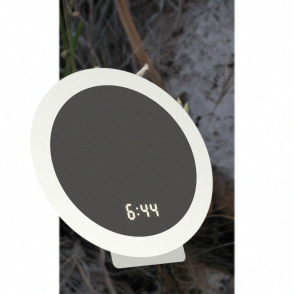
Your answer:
6:44
